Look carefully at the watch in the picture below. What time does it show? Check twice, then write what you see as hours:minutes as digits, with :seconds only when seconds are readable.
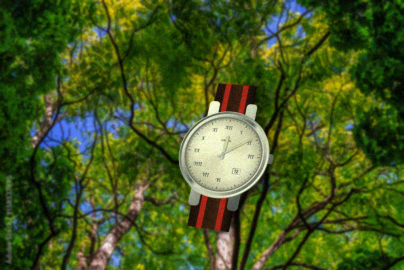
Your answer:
12:09
